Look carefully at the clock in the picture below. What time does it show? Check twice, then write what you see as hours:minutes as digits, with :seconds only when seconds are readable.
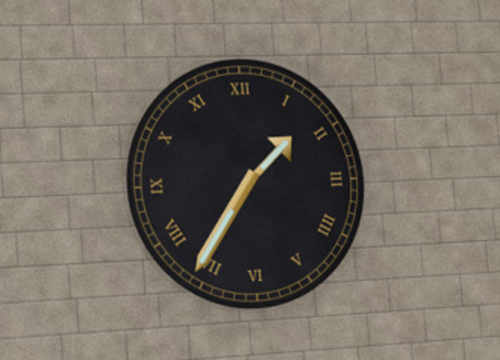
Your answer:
1:36
